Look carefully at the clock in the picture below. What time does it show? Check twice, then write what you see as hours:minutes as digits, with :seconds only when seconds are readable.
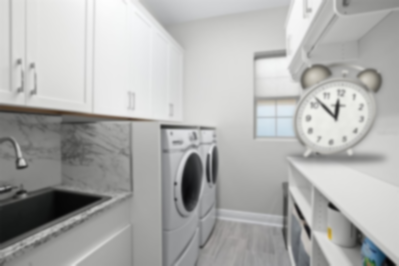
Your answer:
11:52
